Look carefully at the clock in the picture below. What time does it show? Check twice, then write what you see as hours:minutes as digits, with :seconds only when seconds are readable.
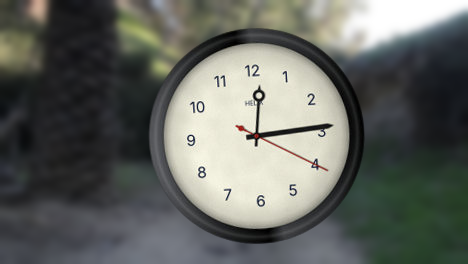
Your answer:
12:14:20
